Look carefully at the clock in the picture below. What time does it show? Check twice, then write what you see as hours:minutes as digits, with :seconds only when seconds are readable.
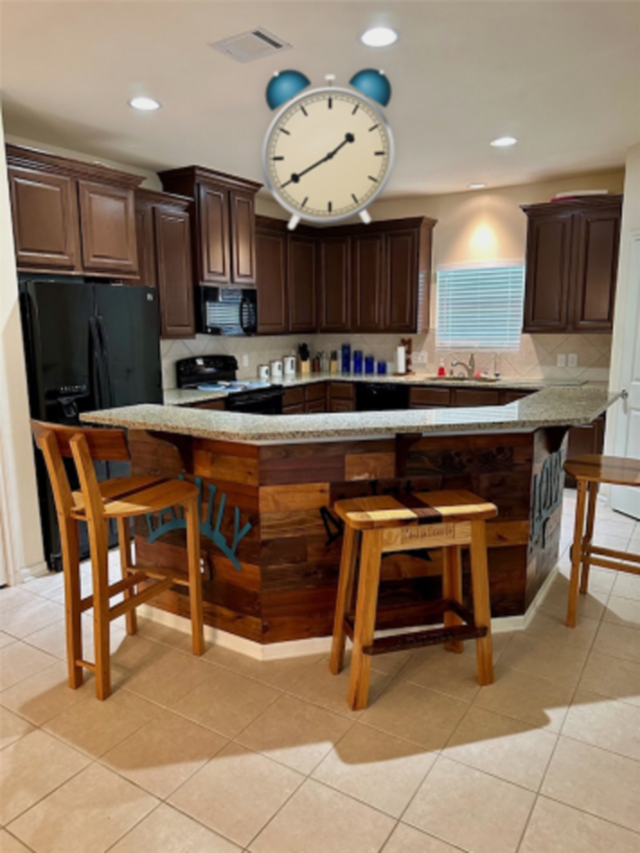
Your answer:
1:40
